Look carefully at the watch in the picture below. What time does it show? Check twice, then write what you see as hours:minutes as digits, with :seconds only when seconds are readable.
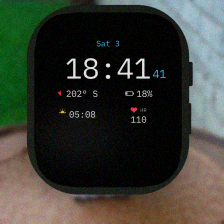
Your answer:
18:41:41
